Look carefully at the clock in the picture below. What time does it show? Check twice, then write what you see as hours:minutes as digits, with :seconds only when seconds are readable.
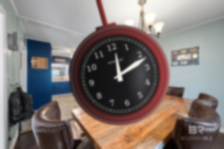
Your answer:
12:12
